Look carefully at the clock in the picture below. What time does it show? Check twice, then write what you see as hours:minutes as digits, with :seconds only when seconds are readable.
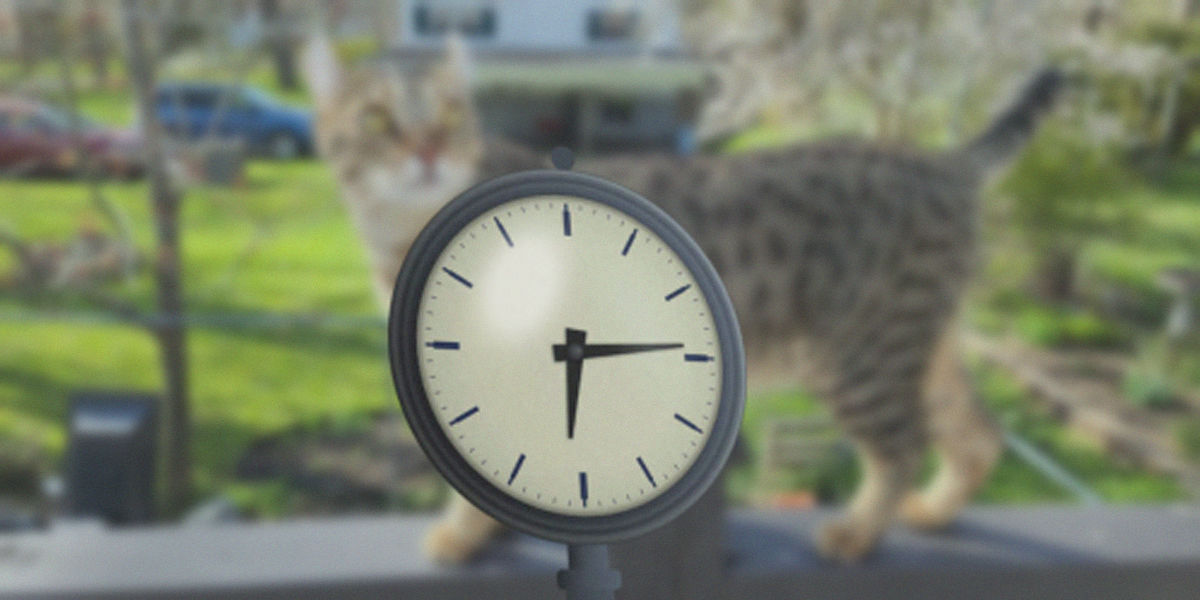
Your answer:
6:14
